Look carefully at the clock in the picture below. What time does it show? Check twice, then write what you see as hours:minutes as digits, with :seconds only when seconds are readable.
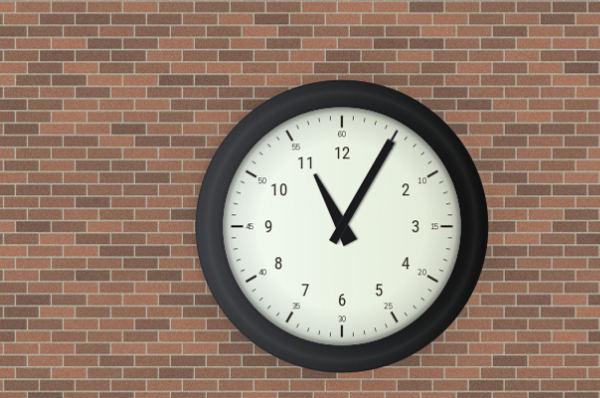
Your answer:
11:05
